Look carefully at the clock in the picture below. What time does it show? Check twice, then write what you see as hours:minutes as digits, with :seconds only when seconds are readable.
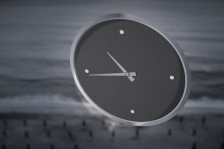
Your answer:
10:44
